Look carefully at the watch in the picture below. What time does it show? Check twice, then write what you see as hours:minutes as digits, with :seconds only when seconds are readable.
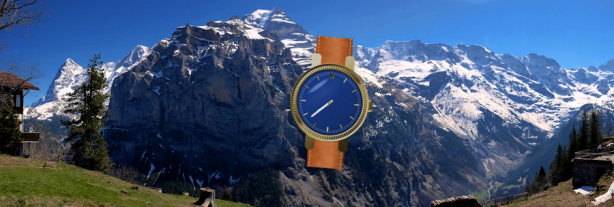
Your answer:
7:38
